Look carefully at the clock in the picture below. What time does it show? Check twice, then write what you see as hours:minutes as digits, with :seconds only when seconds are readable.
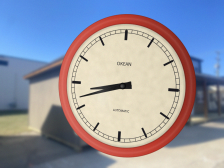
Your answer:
8:42
